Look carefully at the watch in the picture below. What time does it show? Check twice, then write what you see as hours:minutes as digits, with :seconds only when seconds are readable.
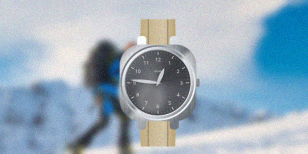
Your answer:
12:46
